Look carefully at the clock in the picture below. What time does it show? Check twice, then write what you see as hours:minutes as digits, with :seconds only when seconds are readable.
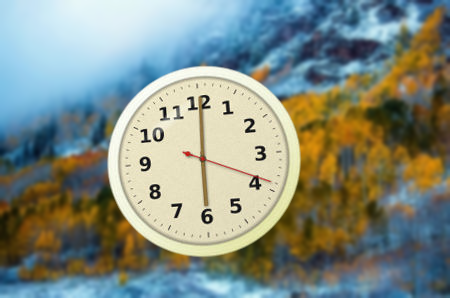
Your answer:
6:00:19
